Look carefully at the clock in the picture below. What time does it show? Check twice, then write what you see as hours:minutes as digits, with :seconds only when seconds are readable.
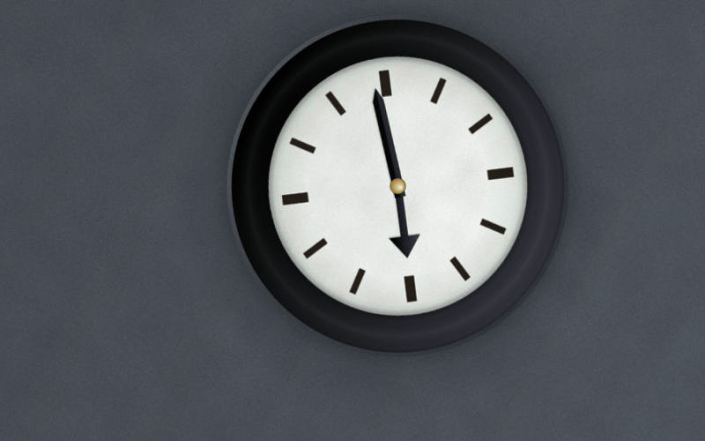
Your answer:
5:59
